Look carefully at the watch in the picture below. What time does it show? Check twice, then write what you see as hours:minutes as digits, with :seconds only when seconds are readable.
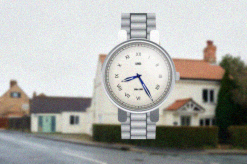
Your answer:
8:25
